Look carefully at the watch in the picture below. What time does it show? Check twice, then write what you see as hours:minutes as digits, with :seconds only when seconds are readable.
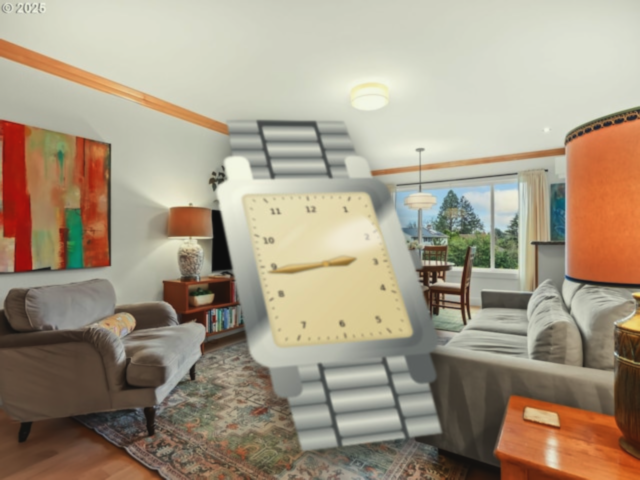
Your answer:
2:44
